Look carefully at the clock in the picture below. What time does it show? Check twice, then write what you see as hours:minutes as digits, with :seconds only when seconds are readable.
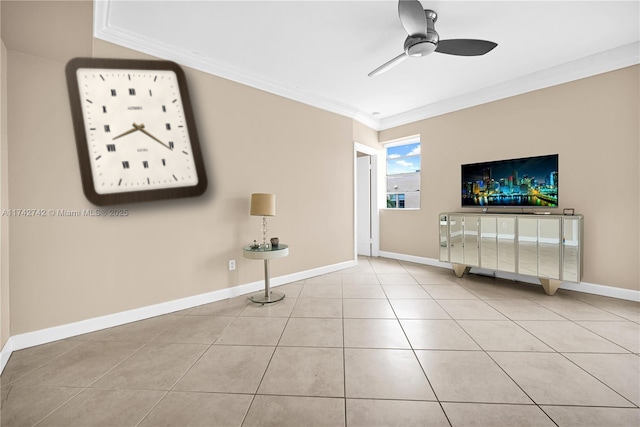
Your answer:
8:21
